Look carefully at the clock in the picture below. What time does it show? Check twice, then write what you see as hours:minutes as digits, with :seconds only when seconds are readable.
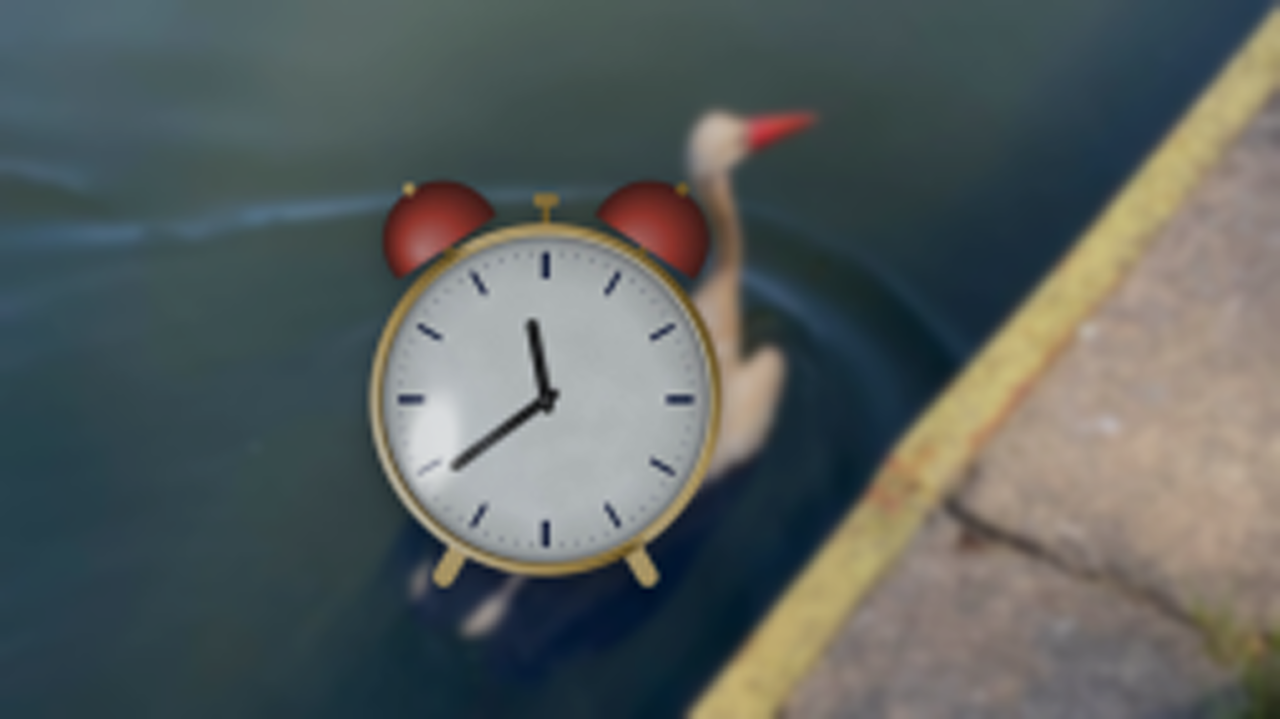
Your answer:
11:39
